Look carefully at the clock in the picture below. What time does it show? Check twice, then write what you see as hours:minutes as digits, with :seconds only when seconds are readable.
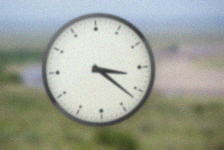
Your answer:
3:22
